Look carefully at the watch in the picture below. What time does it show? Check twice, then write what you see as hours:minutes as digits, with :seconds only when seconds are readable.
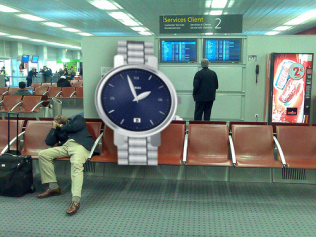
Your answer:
1:57
